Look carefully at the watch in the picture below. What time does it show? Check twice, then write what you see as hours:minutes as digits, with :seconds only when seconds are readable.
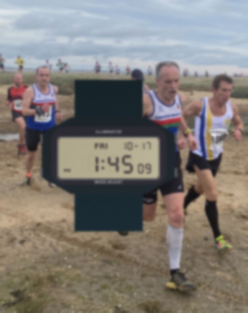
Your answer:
1:45
